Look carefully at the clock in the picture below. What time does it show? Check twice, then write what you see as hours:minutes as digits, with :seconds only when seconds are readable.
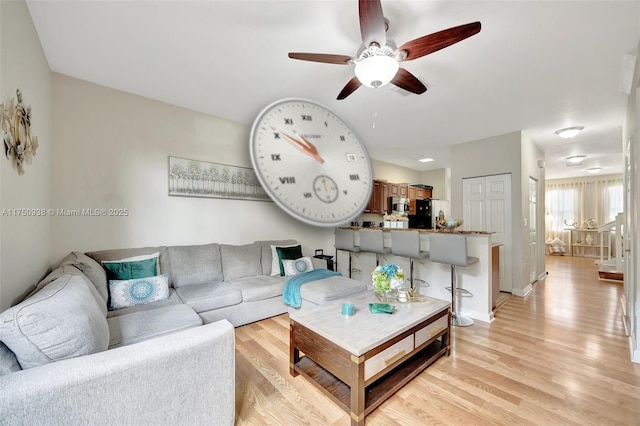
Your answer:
10:51
